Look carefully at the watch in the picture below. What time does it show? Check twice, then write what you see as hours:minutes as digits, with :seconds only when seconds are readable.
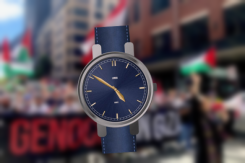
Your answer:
4:51
